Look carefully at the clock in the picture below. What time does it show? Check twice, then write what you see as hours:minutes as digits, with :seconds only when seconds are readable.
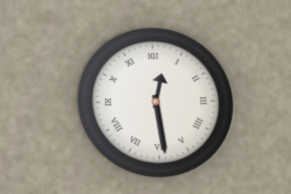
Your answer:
12:29
